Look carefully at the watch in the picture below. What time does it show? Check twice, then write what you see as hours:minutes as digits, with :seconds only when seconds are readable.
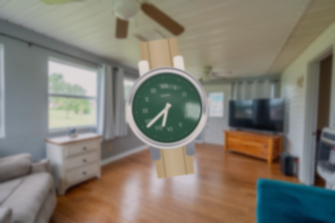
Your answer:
6:39
